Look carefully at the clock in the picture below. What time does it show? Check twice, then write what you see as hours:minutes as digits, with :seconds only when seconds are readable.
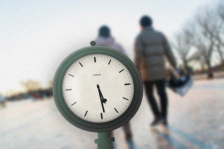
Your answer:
5:29
